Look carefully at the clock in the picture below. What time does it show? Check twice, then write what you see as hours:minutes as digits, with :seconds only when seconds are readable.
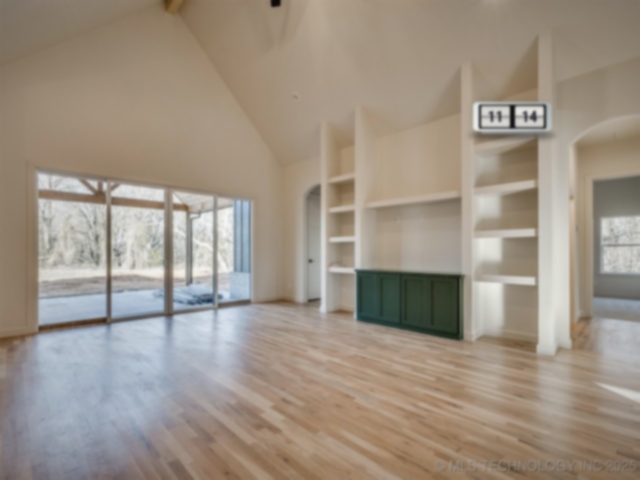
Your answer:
11:14
